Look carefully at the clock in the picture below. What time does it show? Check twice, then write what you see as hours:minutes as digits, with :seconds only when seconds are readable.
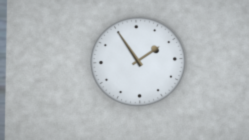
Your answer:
1:55
